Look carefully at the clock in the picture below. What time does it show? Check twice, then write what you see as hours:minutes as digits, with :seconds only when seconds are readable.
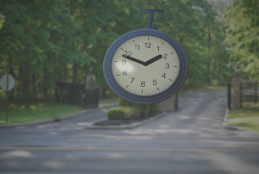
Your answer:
1:48
